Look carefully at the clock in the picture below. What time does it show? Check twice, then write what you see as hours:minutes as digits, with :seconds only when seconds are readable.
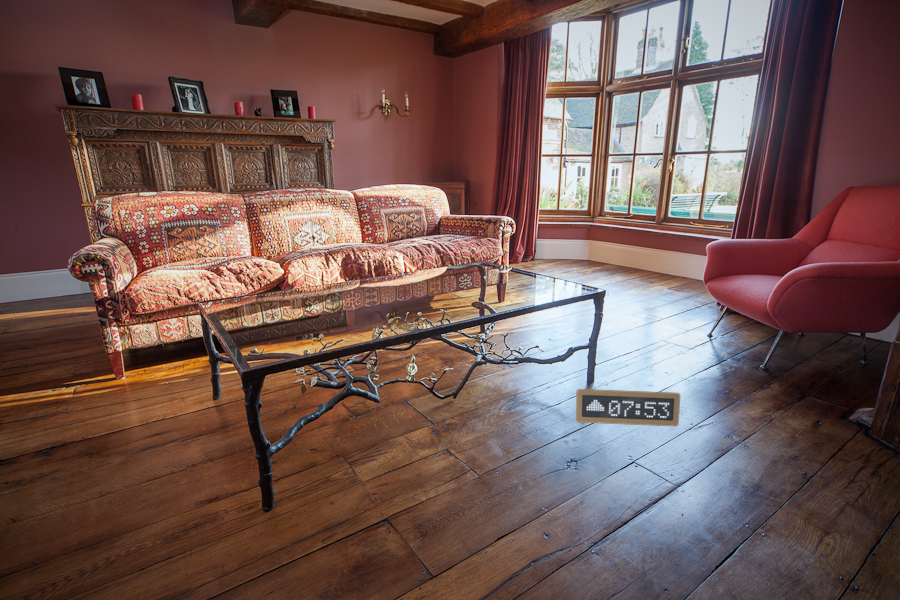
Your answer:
7:53
